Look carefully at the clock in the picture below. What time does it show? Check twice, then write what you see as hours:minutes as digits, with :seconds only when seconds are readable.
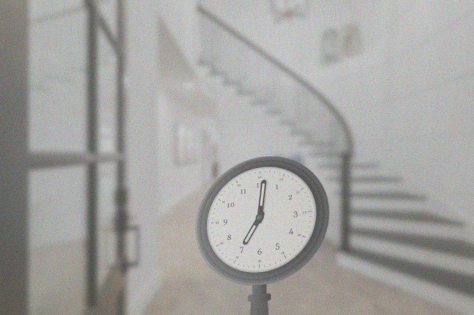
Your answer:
7:01
